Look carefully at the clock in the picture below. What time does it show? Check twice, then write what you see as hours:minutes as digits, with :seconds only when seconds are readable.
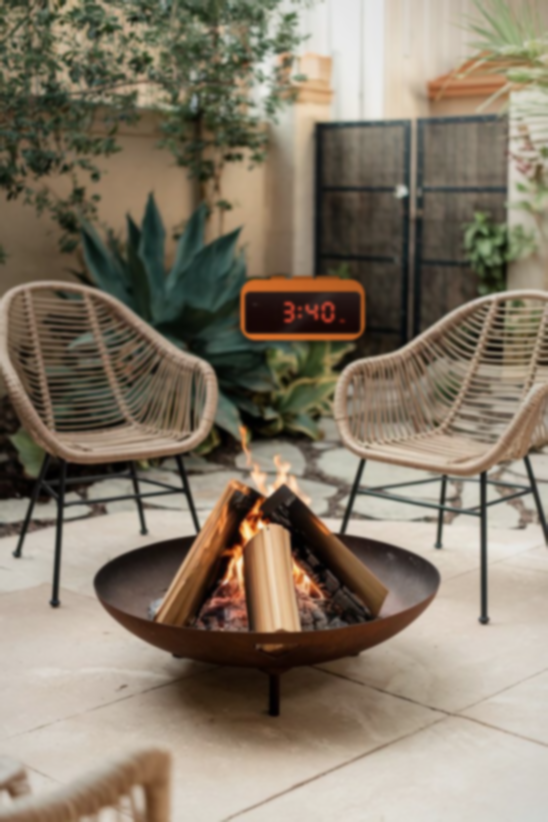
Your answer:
3:40
